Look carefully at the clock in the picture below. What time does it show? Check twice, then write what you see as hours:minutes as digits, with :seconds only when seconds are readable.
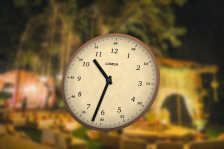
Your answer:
10:32
